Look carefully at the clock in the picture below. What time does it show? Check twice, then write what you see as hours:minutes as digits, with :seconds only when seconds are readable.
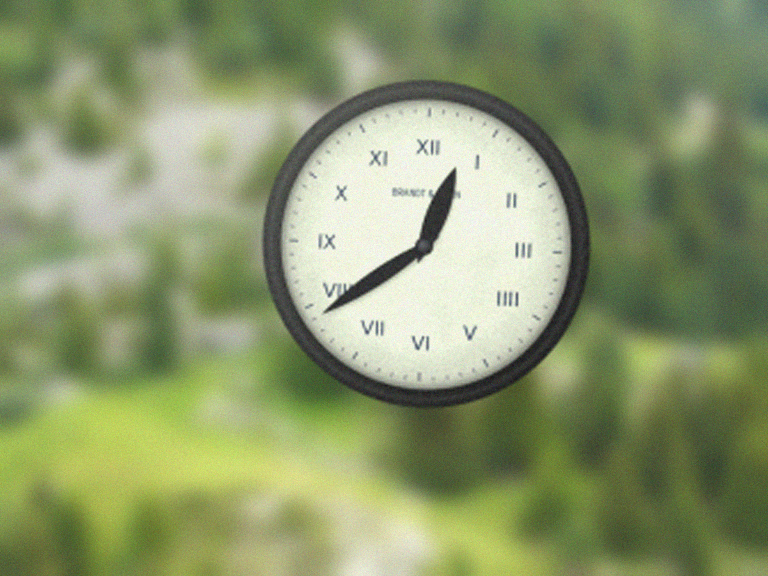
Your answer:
12:39
